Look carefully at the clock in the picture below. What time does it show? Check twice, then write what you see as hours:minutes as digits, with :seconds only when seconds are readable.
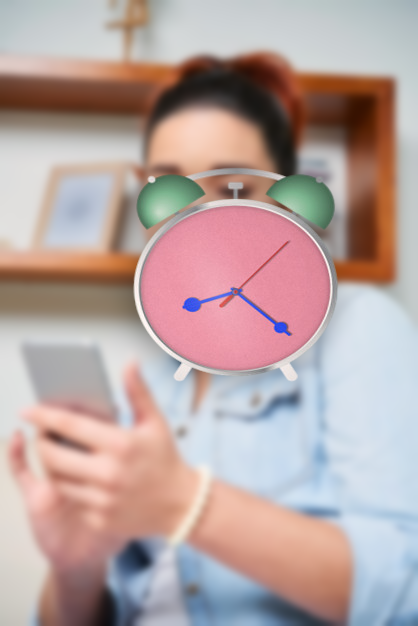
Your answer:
8:22:07
